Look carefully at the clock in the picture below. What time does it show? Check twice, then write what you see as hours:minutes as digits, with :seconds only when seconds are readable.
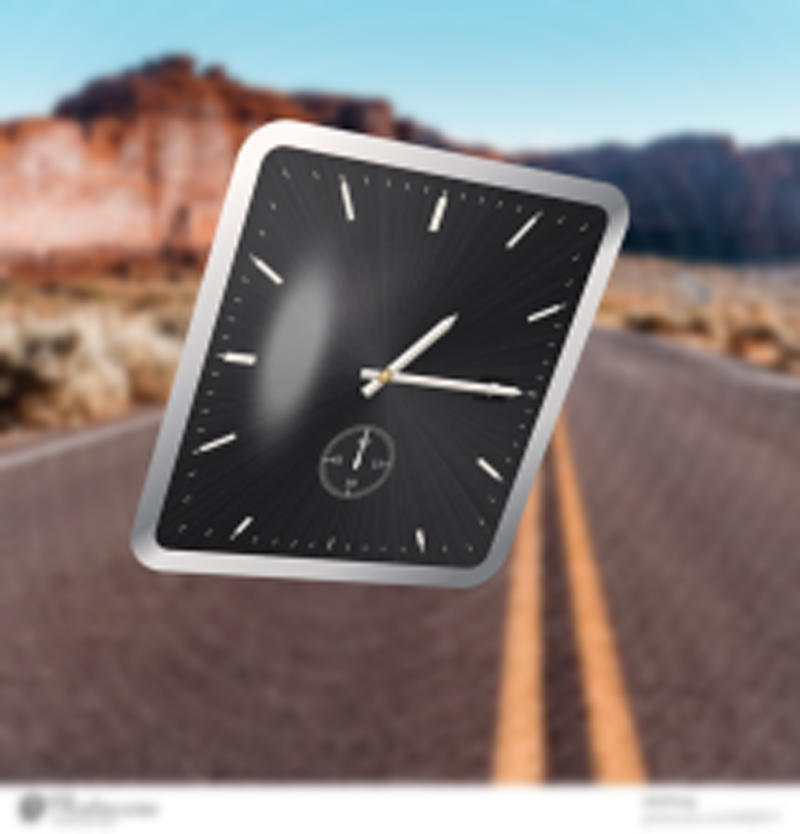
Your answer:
1:15
